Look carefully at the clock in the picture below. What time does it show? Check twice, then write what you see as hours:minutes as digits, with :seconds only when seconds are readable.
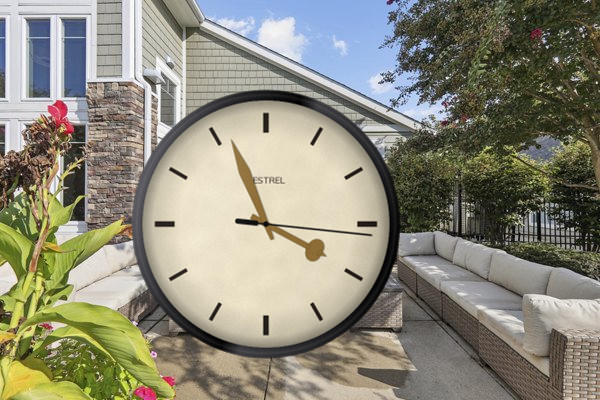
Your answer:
3:56:16
